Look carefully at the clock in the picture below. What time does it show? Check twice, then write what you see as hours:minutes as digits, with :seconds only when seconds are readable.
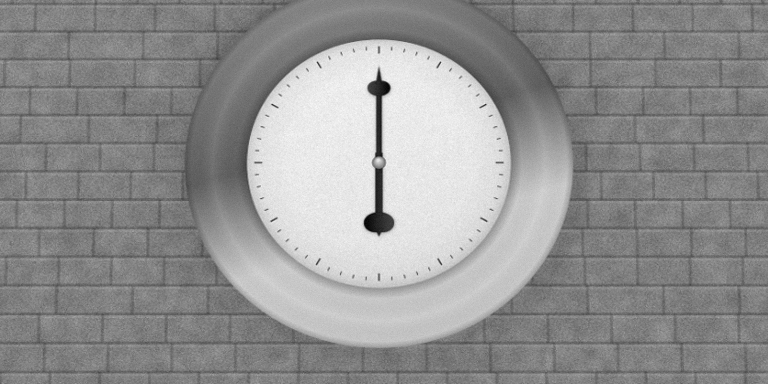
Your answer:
6:00
